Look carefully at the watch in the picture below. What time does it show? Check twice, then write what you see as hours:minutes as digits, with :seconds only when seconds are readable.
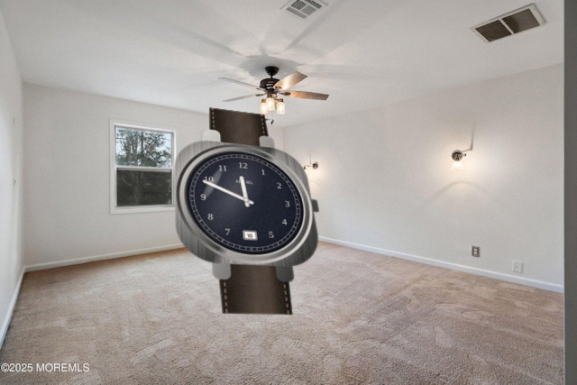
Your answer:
11:49
